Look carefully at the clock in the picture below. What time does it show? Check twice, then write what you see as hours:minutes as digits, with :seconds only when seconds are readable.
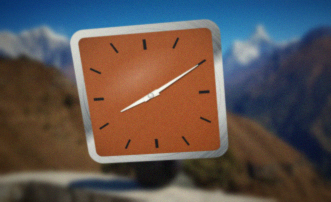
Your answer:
8:10
